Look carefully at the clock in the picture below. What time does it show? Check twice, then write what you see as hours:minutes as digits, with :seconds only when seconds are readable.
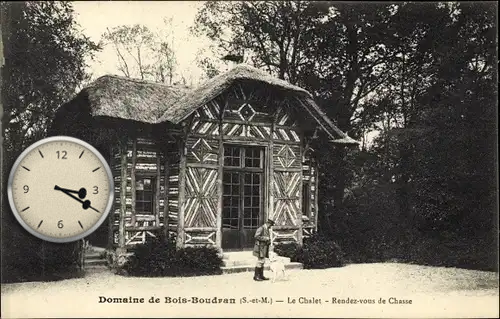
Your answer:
3:20
